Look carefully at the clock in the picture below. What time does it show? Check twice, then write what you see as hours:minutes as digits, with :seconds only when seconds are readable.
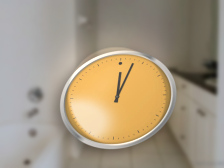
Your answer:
12:03
